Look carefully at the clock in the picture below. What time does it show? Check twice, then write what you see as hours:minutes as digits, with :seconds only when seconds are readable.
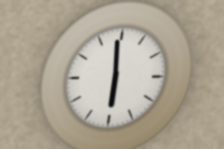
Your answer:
5:59
